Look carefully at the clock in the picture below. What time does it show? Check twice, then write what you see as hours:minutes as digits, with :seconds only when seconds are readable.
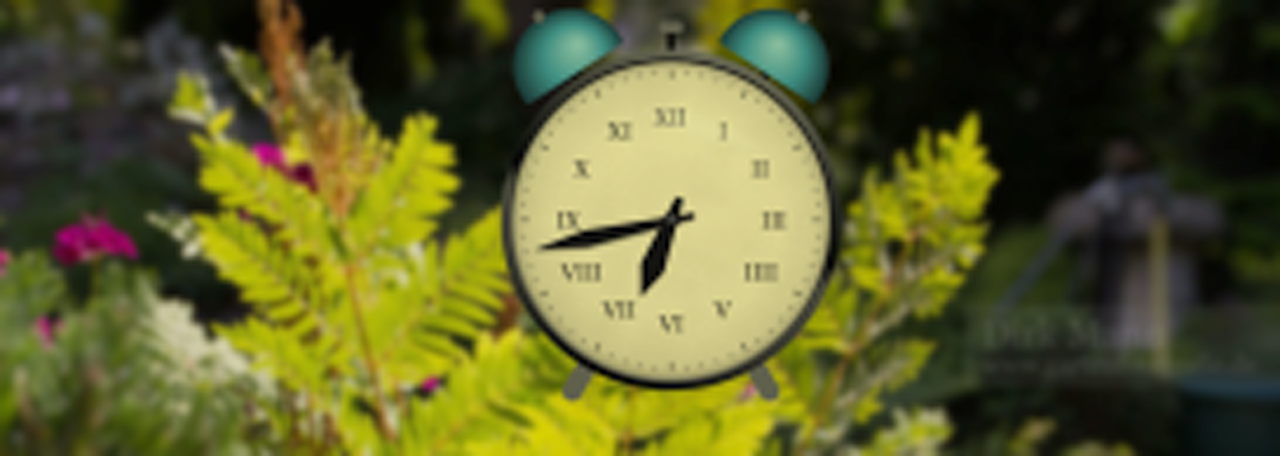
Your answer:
6:43
